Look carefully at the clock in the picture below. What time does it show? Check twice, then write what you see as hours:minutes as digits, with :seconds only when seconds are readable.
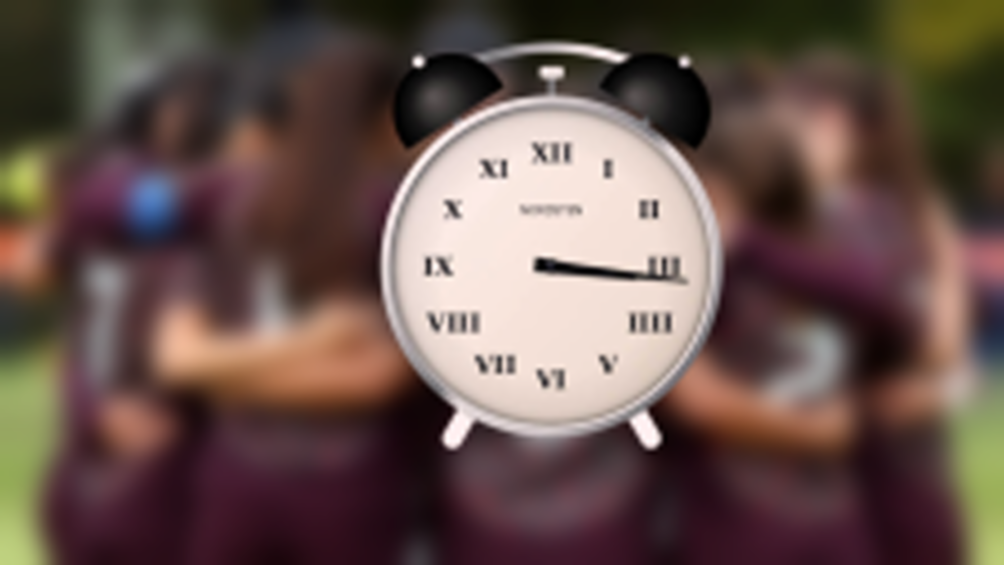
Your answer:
3:16
